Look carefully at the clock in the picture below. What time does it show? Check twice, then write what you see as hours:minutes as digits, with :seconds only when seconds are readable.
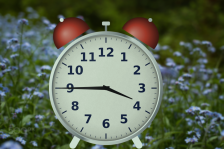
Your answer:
3:45
